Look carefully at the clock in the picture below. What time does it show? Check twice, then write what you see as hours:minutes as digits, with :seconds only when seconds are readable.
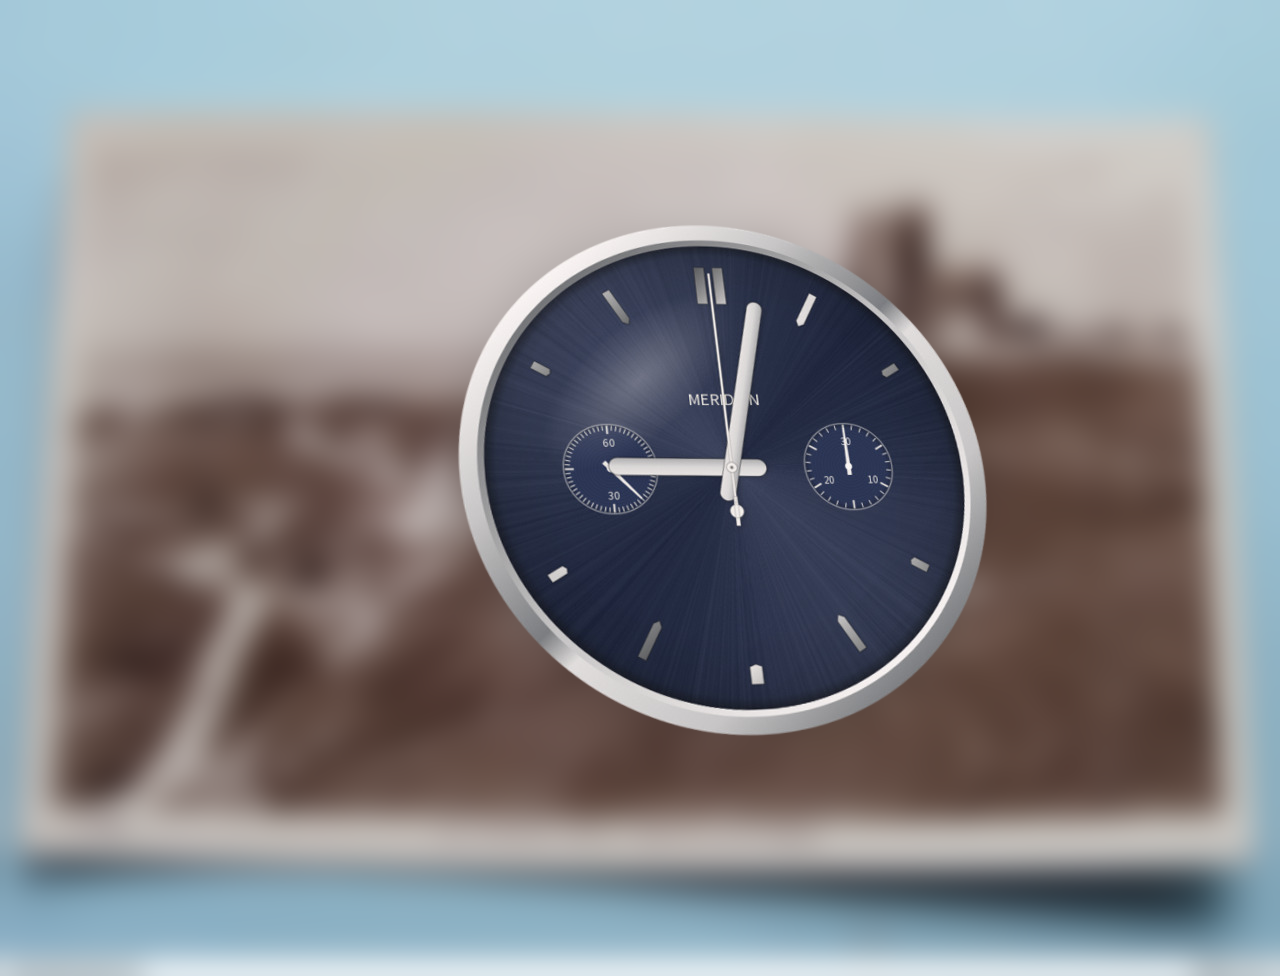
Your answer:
9:02:23
